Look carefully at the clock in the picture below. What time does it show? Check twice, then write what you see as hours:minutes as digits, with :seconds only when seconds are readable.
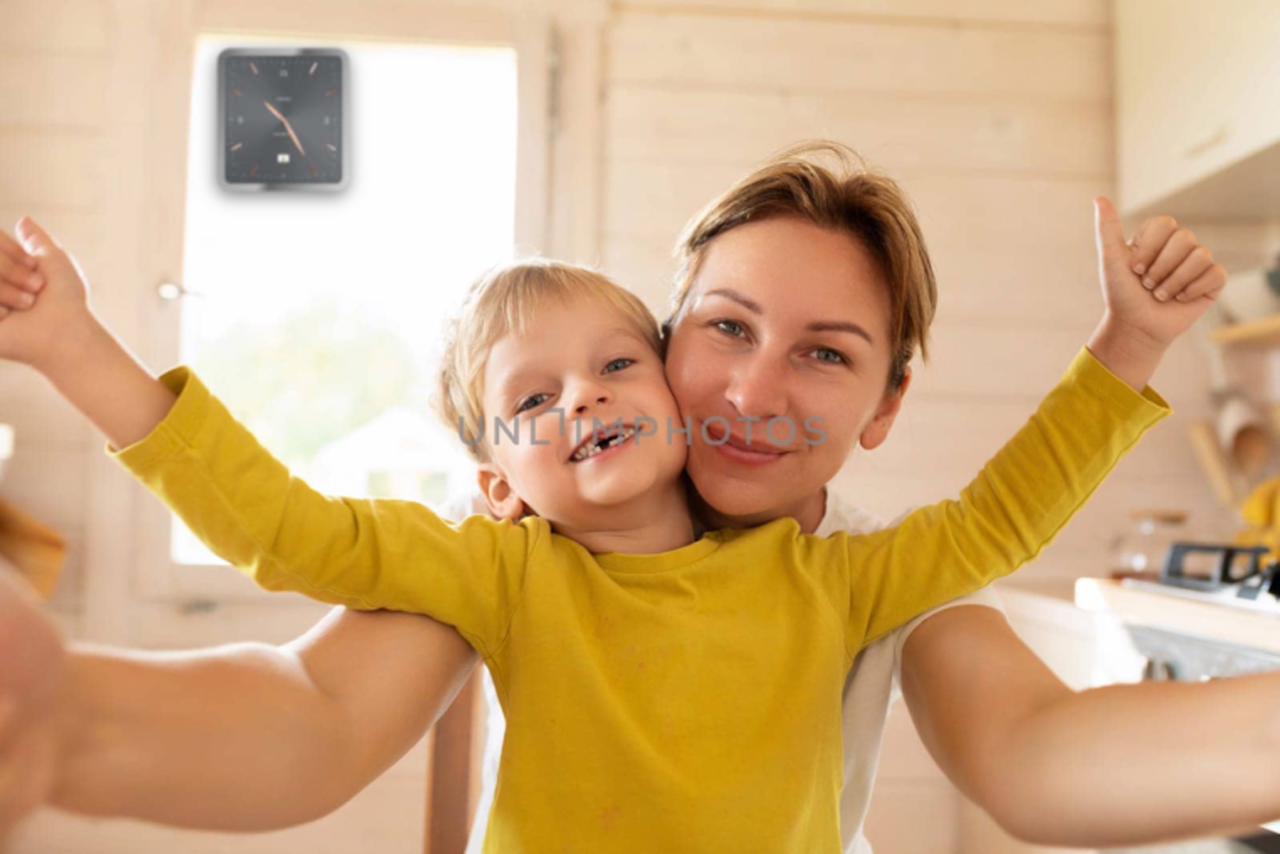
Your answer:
10:25
